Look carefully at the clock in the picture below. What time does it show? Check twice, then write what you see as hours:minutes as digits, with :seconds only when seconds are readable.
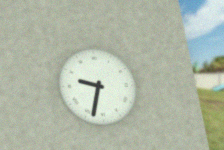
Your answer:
9:33
